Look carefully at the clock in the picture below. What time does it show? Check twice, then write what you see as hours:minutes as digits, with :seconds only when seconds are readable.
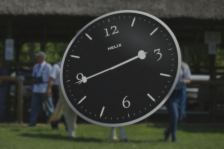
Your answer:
2:44
